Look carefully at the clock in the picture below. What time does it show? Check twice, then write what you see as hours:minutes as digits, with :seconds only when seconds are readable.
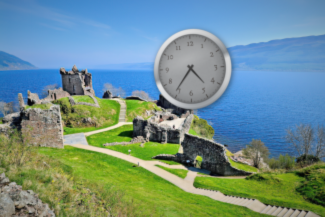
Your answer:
4:36
